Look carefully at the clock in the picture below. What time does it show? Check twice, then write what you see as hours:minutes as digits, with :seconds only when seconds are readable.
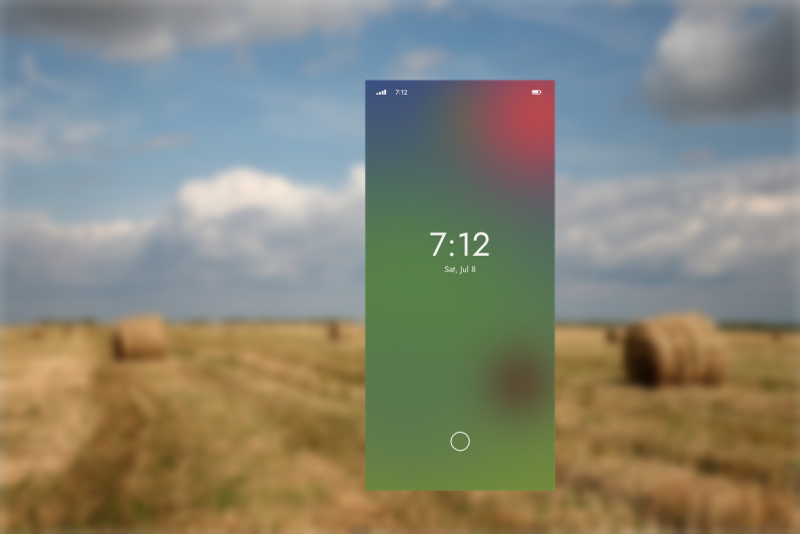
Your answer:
7:12
